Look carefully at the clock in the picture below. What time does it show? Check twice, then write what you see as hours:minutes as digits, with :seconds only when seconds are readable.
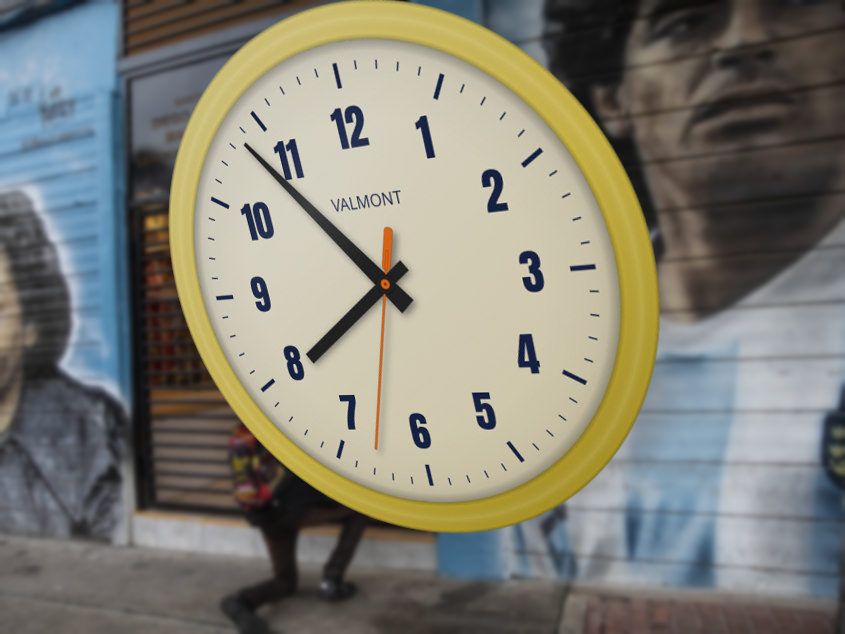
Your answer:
7:53:33
